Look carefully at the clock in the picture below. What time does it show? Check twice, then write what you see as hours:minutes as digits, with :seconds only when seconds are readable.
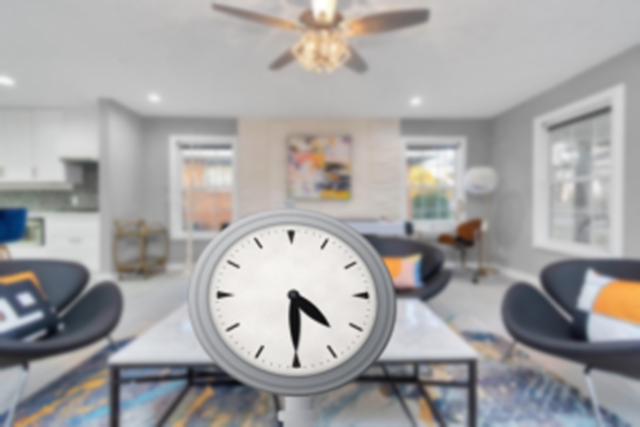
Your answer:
4:30
